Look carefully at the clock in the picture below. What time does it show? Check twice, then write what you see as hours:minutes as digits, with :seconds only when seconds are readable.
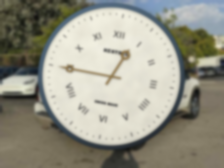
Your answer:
12:45
